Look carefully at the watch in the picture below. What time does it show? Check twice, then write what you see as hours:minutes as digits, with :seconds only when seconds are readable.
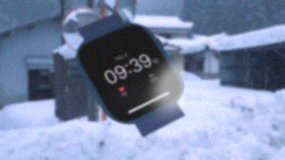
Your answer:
9:39
